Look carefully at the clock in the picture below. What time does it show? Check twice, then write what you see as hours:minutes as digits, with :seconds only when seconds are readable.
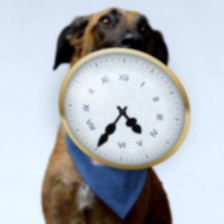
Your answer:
4:35
